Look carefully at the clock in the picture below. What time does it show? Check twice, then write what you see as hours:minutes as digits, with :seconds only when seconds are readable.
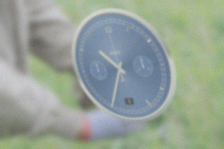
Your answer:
10:35
